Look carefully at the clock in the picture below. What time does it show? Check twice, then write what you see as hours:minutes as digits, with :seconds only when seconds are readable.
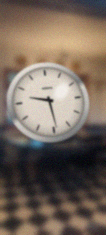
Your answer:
9:29
